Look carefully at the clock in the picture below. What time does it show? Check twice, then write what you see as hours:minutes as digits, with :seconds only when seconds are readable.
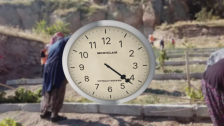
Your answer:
4:22
